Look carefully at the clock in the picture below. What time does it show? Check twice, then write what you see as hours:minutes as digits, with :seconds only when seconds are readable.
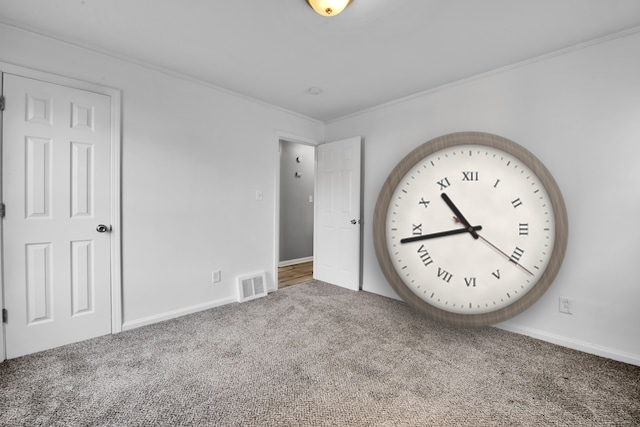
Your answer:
10:43:21
